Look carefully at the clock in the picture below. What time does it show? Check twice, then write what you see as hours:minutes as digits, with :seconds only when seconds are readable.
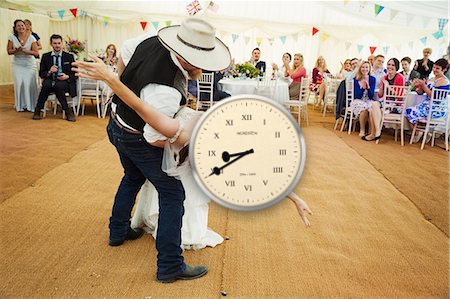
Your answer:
8:40
